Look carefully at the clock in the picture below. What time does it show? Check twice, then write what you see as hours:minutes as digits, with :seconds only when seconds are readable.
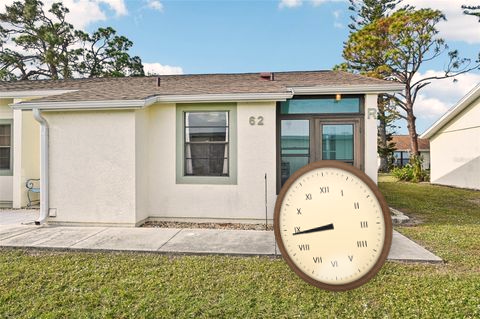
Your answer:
8:44
